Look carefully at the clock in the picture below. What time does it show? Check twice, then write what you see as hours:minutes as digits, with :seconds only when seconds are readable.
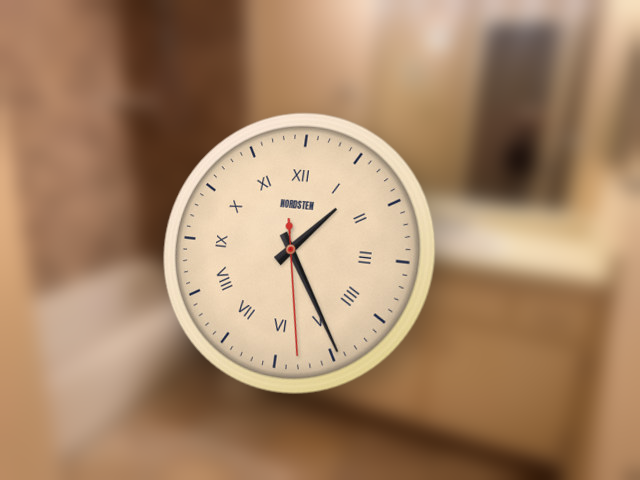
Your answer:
1:24:28
